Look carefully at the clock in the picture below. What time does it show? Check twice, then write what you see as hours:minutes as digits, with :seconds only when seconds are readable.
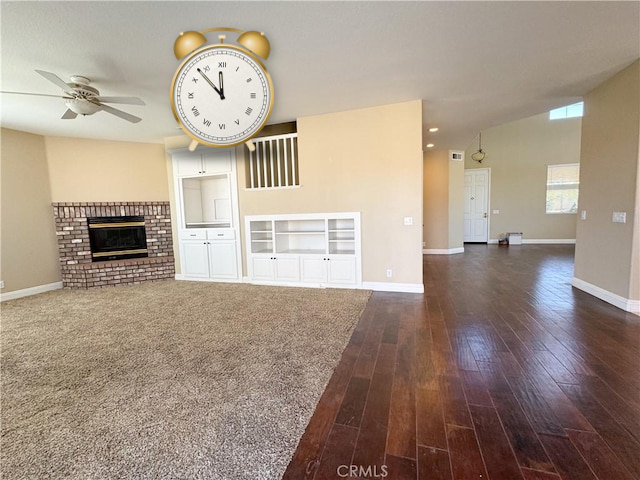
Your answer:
11:53
